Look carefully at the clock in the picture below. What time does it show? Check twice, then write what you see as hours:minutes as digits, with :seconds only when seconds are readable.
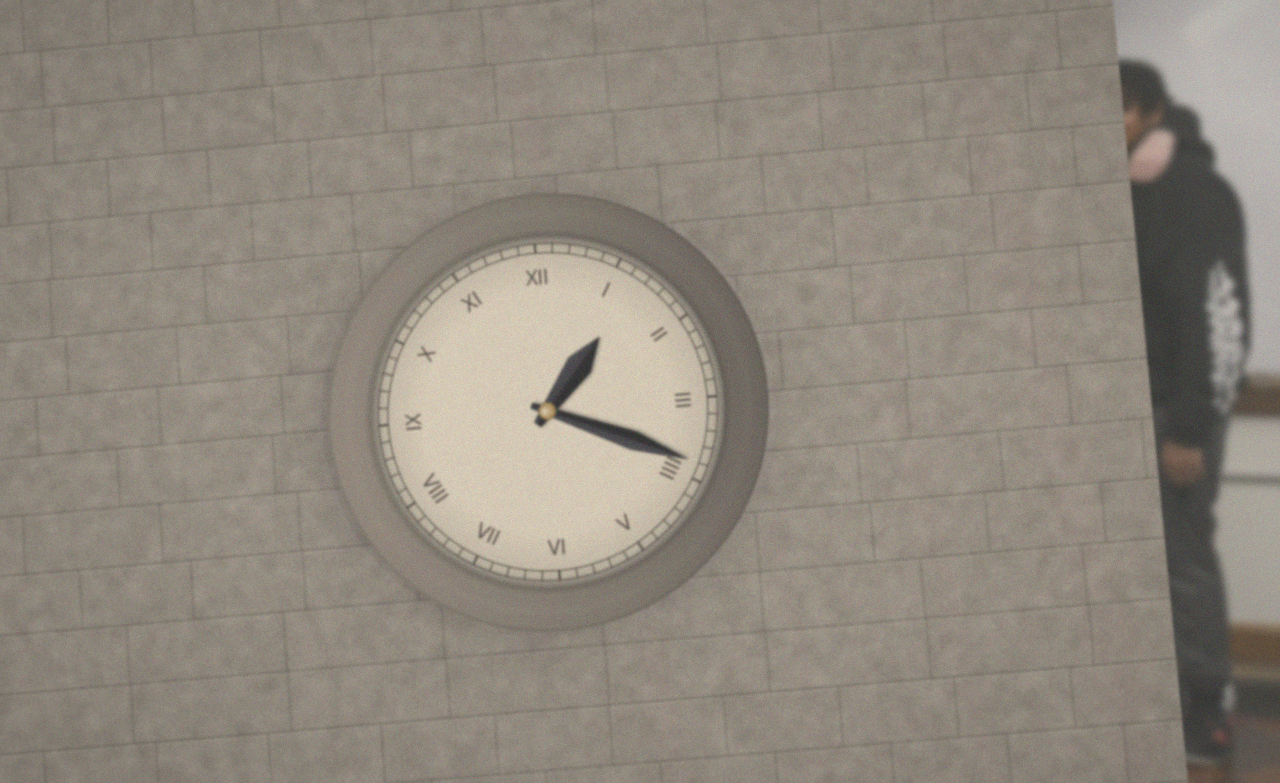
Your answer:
1:19
